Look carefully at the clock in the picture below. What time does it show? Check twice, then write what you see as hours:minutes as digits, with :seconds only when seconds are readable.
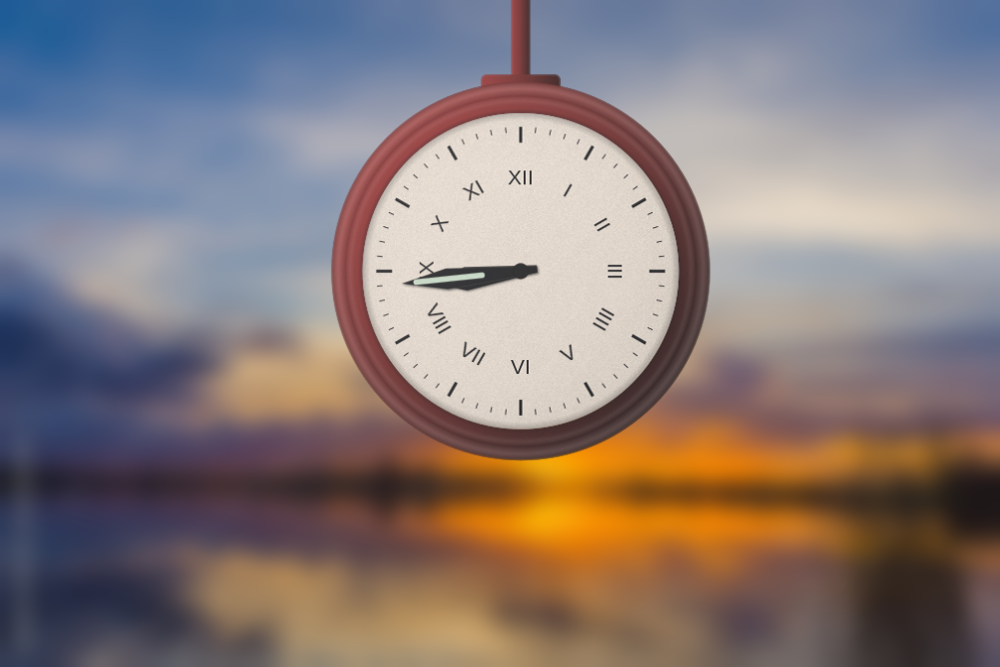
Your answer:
8:44
